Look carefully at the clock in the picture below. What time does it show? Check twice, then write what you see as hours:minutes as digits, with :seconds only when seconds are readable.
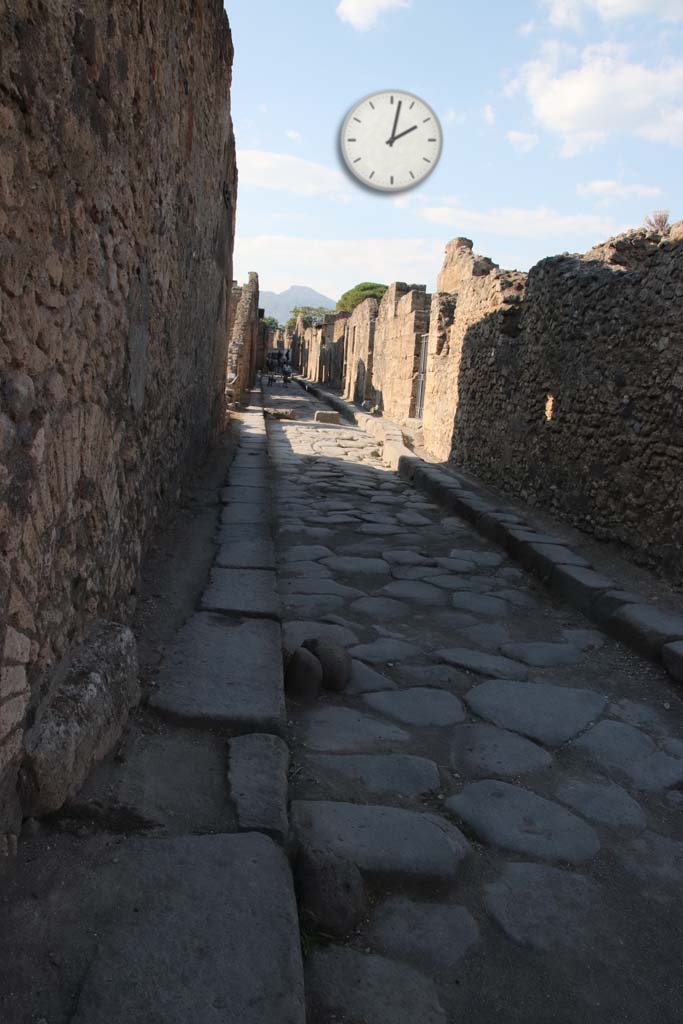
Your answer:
2:02
